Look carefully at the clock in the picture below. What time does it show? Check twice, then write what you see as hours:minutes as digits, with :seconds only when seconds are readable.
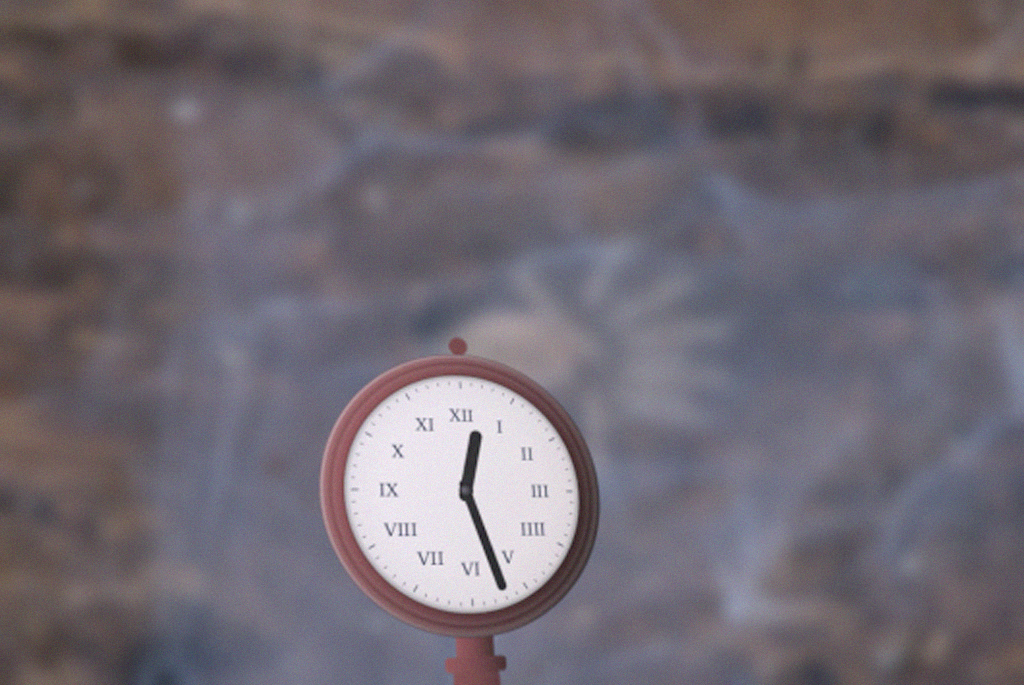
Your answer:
12:27
